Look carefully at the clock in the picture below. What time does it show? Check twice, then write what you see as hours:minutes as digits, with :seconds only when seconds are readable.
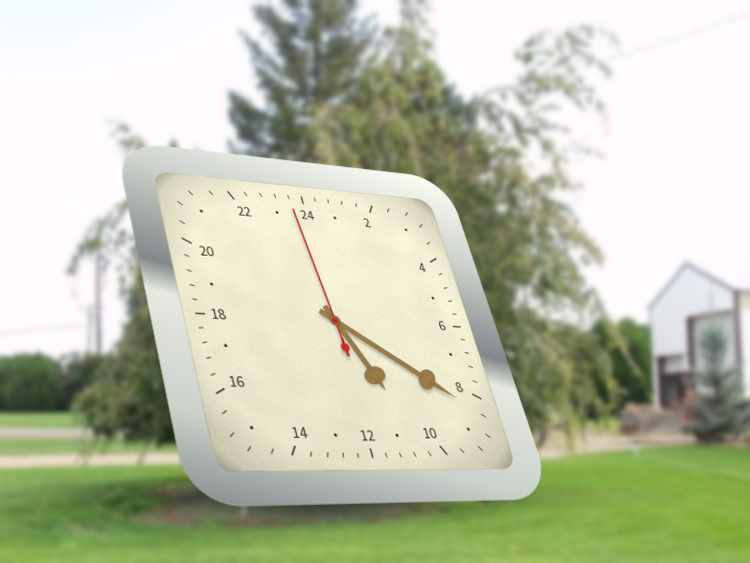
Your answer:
10:20:59
